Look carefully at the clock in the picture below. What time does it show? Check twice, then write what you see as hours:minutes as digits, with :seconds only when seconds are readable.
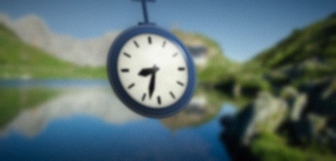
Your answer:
8:33
